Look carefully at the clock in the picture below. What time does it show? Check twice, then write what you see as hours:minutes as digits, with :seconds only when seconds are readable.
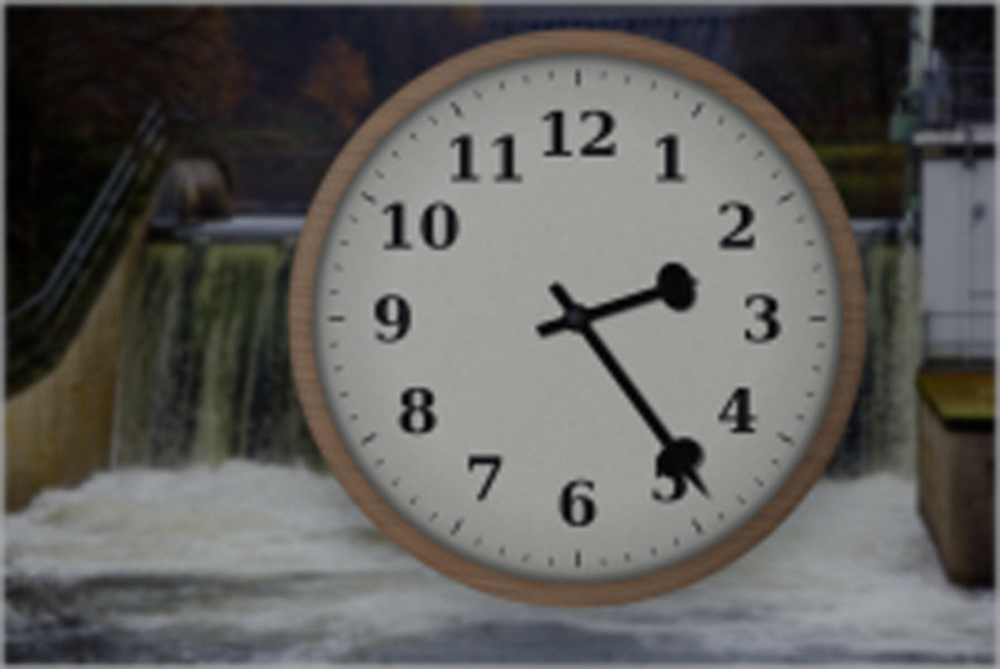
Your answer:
2:24
